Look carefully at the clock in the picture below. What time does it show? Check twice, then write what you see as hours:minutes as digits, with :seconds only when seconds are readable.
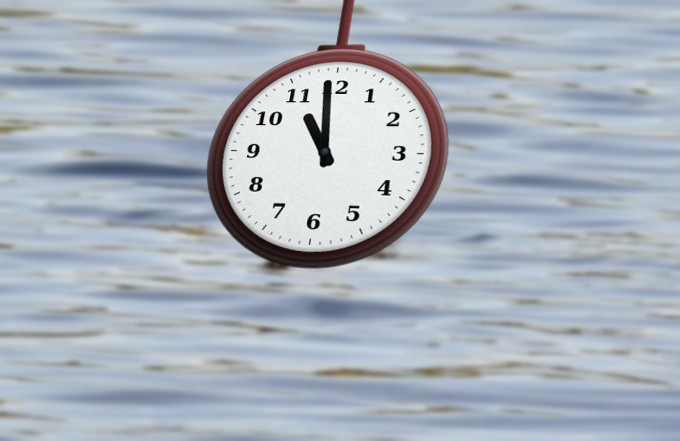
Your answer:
10:59
